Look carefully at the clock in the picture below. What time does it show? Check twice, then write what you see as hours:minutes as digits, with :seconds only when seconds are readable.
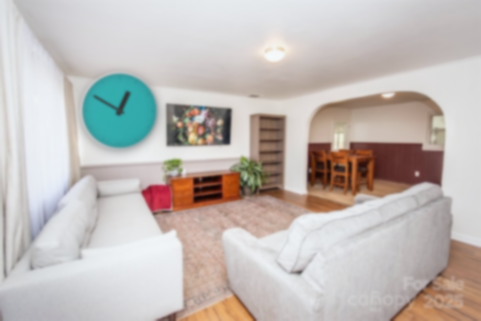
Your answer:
12:50
